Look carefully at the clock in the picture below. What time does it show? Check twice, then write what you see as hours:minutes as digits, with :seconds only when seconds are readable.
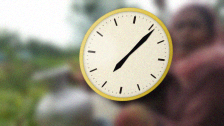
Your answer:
7:06
